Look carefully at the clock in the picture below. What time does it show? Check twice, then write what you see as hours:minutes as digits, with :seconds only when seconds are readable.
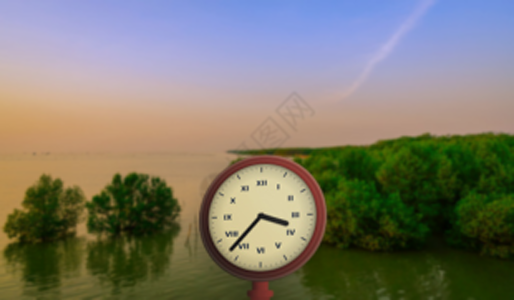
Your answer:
3:37
